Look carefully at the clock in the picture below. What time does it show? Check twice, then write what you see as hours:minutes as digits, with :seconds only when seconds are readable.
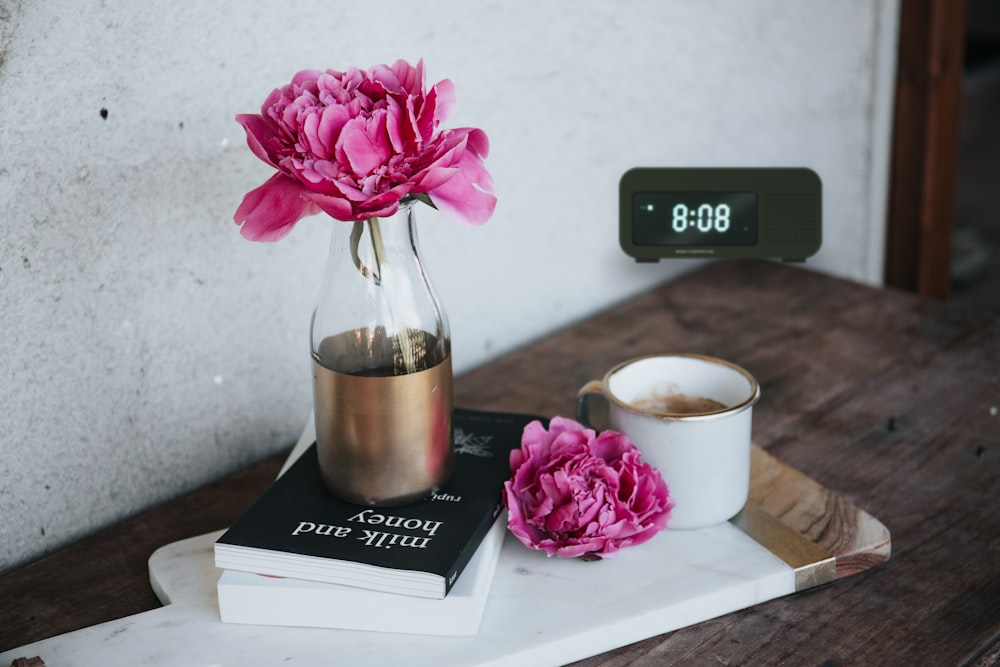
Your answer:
8:08
